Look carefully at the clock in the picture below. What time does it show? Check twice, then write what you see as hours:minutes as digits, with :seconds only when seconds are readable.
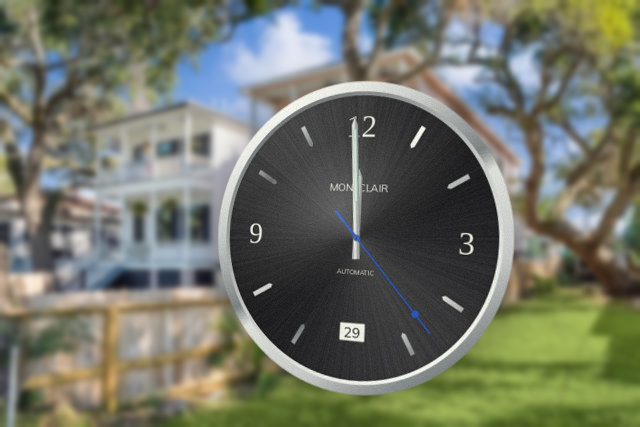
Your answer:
11:59:23
